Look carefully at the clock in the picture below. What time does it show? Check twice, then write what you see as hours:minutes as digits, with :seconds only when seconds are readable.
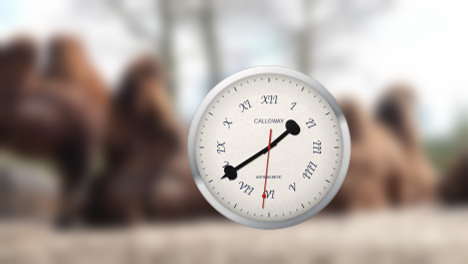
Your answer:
1:39:31
